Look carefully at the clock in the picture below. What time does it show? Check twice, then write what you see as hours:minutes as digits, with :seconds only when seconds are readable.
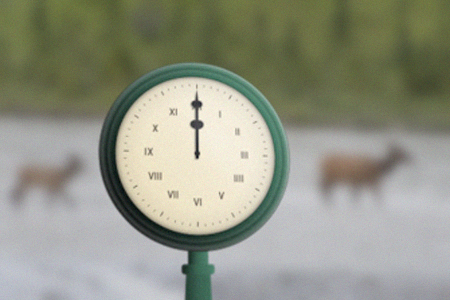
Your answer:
12:00
